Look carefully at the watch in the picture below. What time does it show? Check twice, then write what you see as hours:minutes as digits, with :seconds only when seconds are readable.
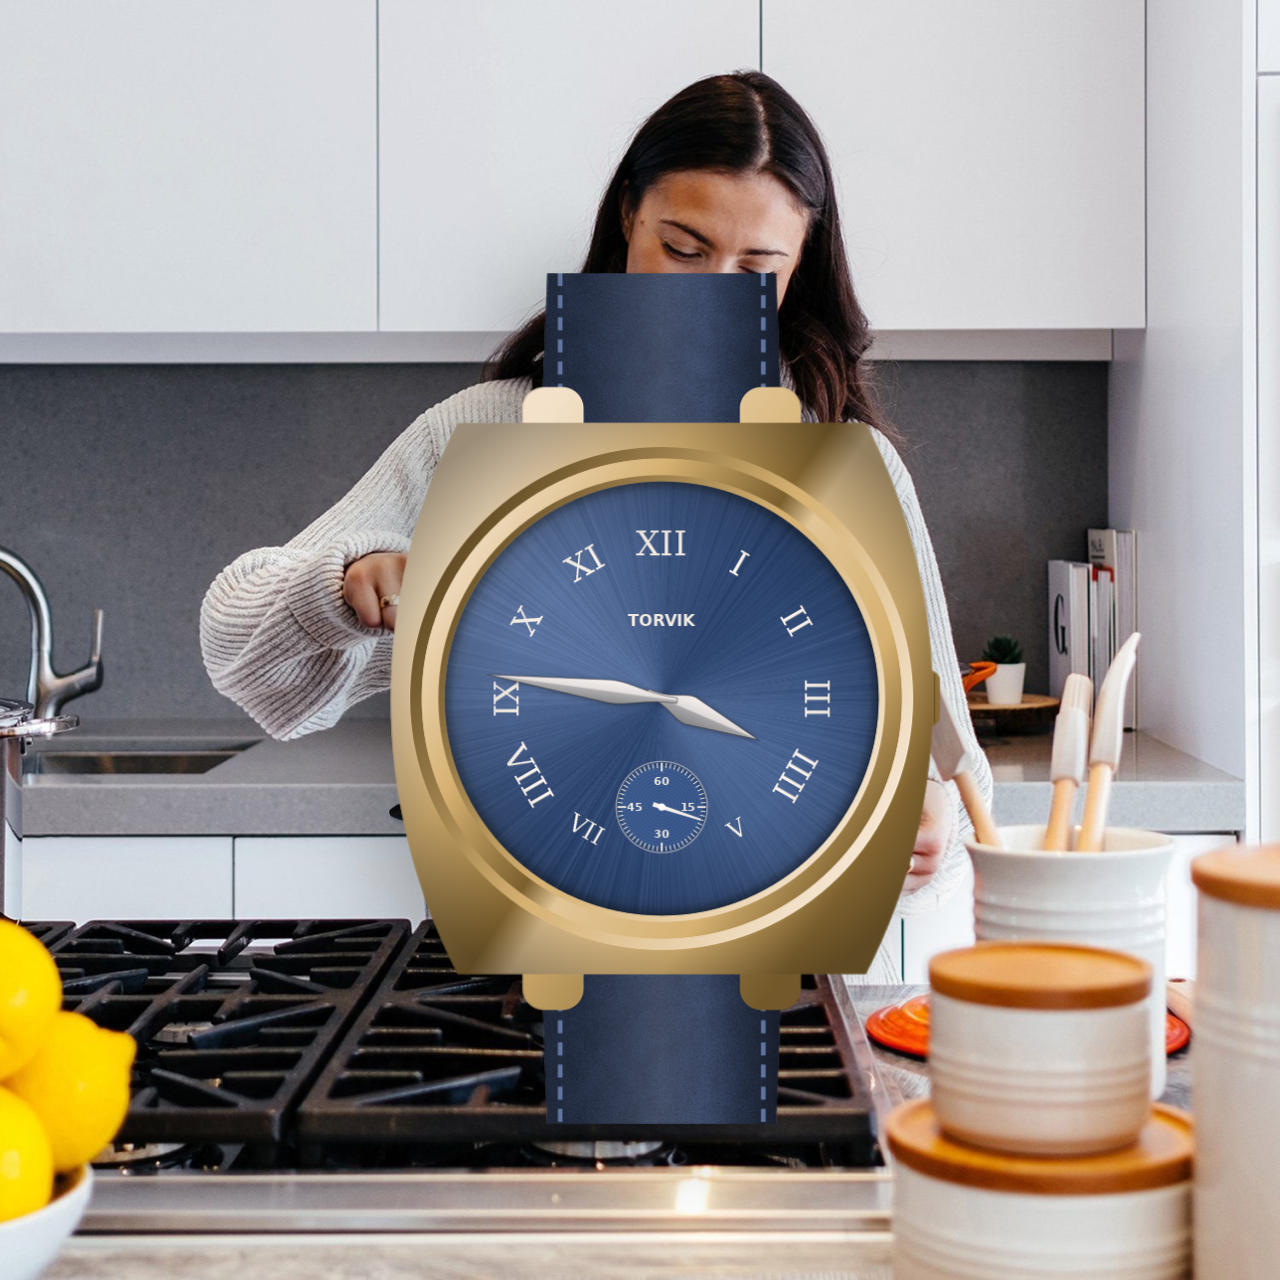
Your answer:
3:46:18
